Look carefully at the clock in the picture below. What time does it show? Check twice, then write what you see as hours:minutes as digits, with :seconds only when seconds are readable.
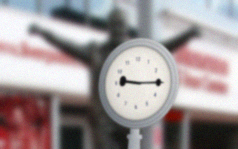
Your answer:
9:15
